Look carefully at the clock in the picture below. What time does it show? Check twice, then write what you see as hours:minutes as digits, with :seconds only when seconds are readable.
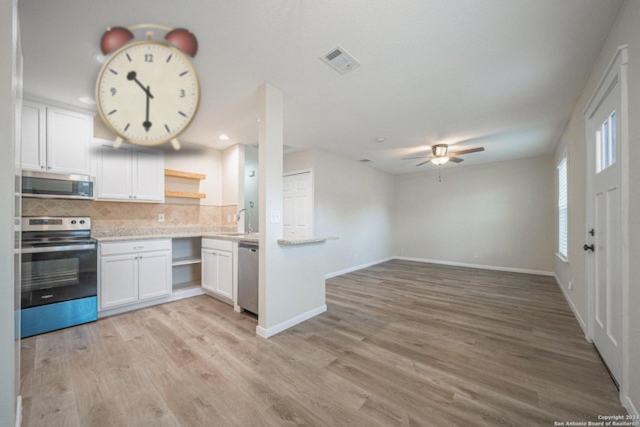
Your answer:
10:30
